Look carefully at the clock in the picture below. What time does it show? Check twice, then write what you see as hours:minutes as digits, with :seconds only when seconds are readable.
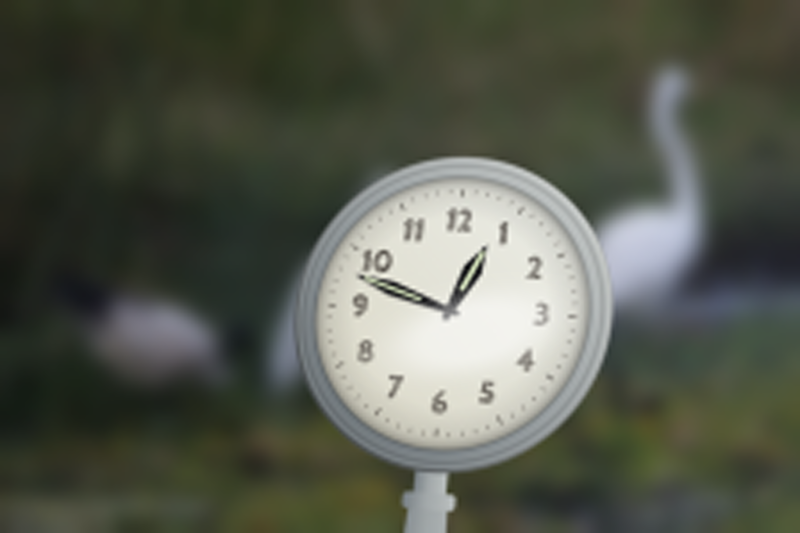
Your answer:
12:48
